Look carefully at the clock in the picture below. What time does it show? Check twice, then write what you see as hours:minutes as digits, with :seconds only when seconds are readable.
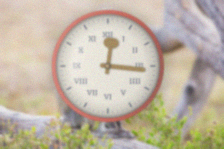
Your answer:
12:16
